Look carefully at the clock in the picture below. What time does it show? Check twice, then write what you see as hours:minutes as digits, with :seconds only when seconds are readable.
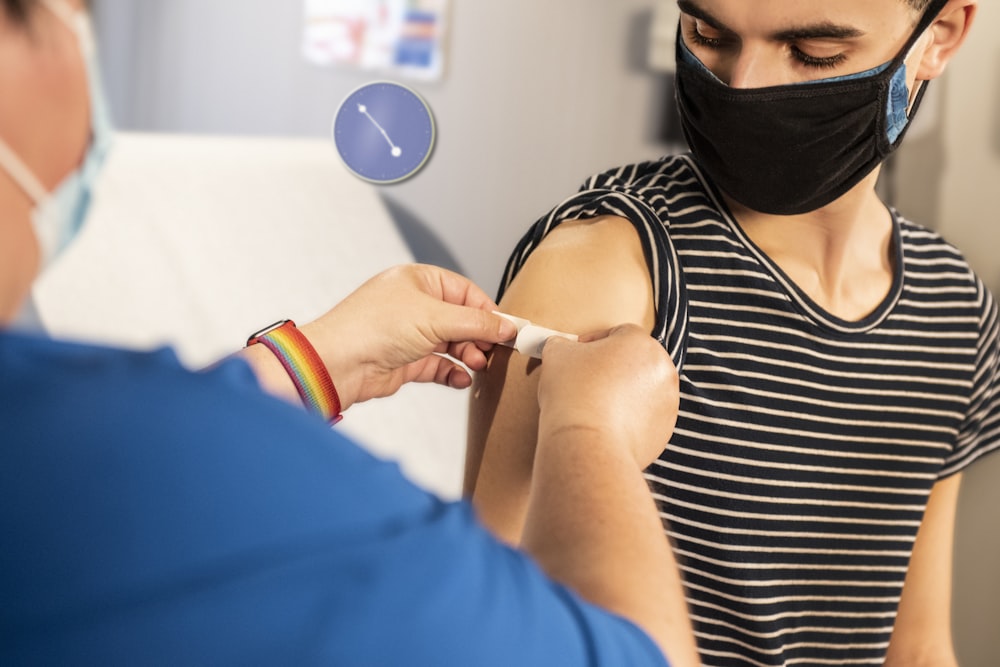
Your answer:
4:53
